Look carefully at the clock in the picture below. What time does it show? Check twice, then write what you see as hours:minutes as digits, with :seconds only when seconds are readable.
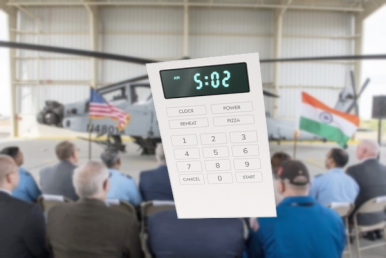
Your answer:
5:02
